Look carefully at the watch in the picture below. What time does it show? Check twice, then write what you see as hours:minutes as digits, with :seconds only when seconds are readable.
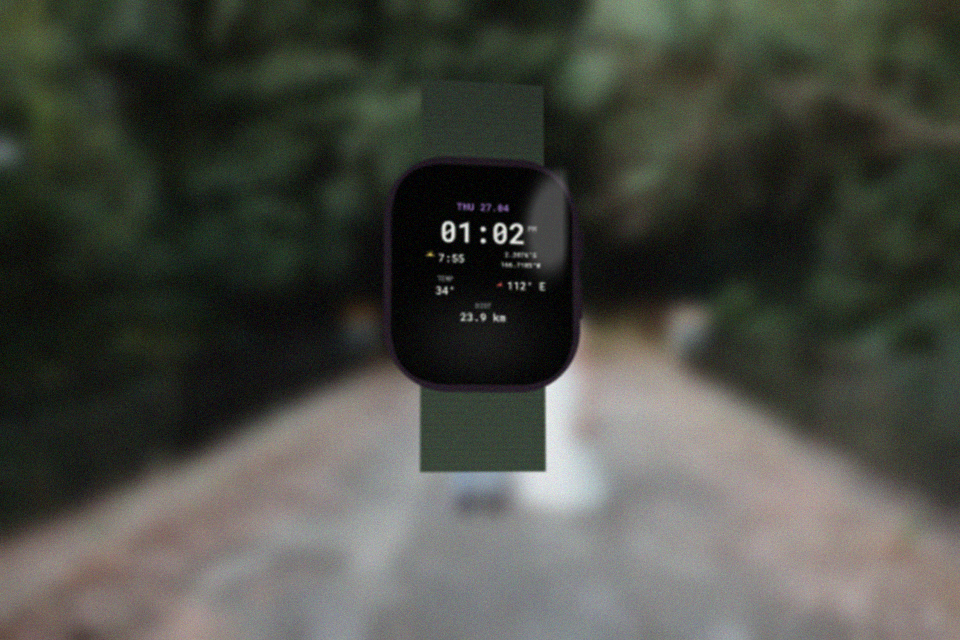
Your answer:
1:02
